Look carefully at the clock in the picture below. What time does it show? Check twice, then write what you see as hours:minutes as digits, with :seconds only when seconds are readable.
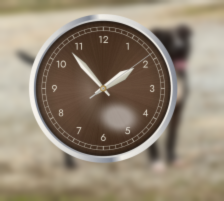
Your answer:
1:53:09
